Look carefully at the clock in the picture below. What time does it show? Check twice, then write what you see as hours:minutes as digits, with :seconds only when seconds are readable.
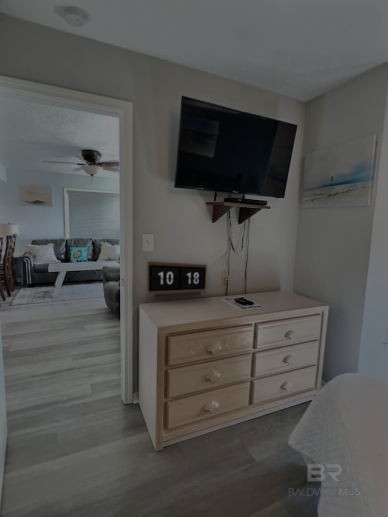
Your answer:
10:18
